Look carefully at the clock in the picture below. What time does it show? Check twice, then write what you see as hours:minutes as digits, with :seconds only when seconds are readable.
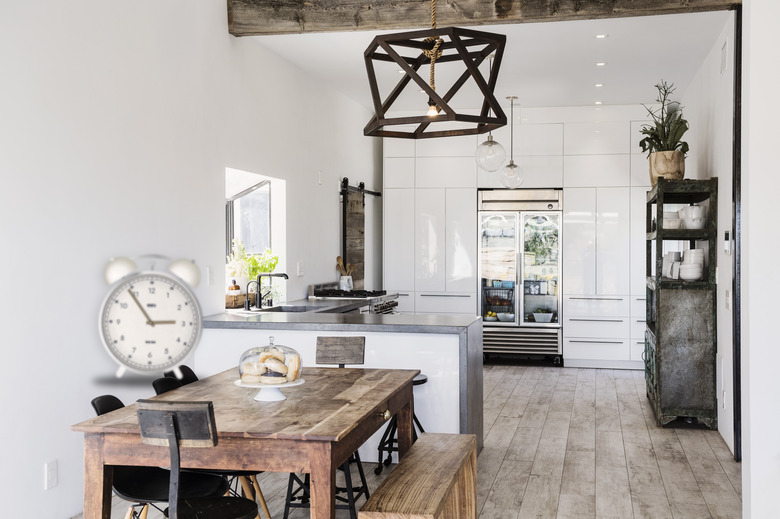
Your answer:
2:54
